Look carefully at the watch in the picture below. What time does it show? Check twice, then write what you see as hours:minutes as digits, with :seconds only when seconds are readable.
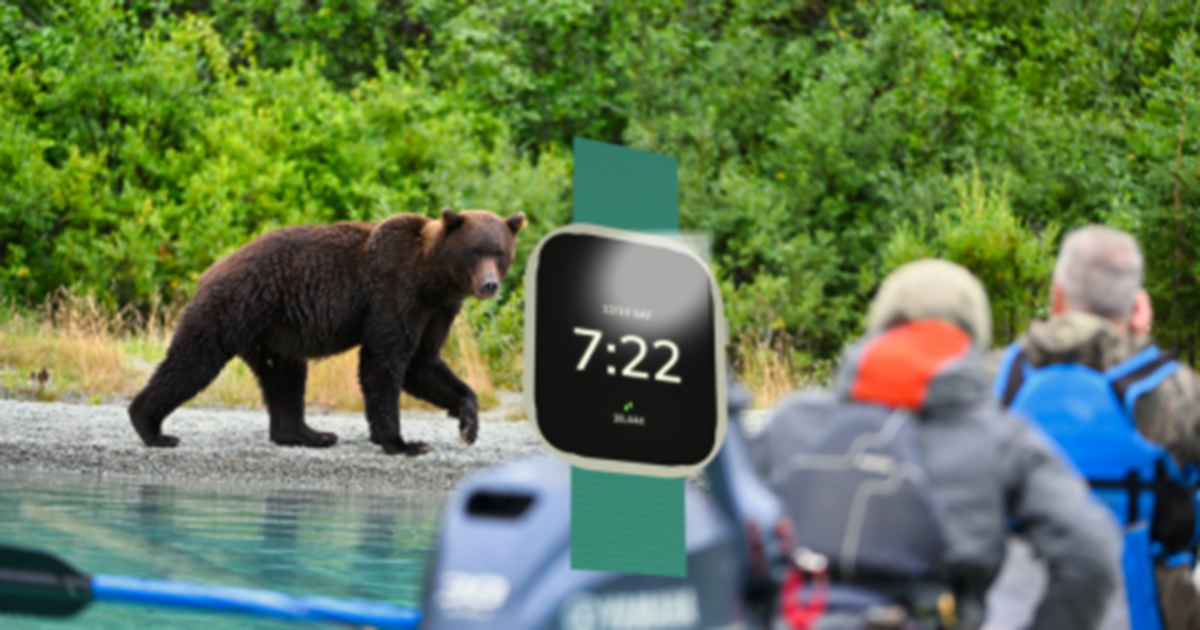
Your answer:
7:22
